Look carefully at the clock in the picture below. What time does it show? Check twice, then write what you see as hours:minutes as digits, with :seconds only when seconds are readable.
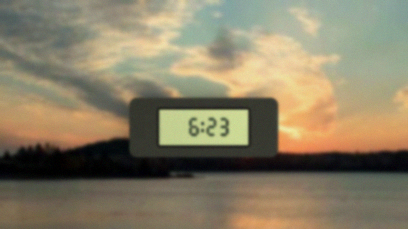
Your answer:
6:23
